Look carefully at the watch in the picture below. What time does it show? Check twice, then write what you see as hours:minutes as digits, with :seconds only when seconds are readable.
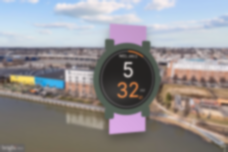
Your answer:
5:32
